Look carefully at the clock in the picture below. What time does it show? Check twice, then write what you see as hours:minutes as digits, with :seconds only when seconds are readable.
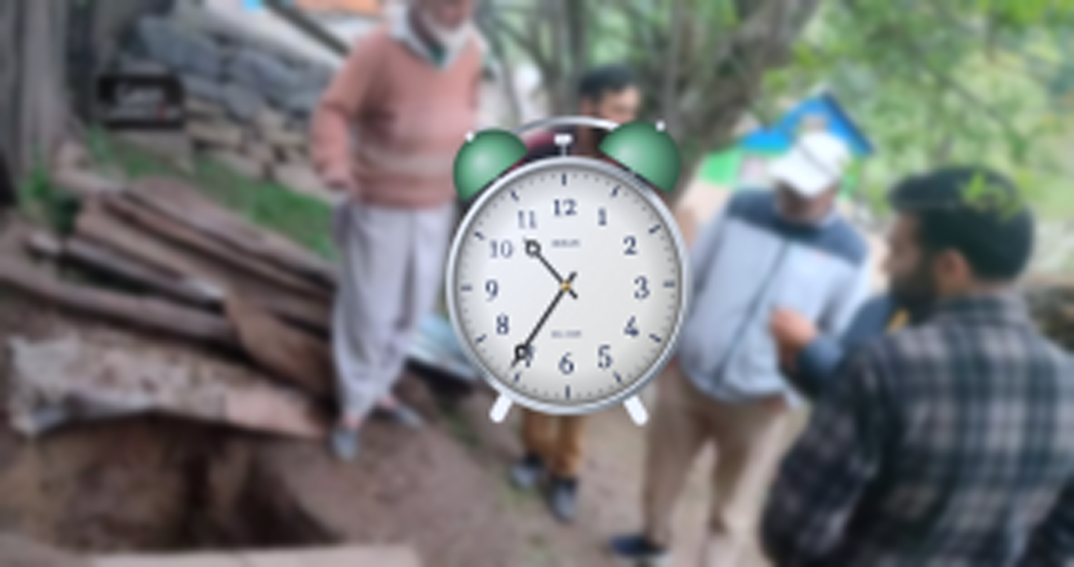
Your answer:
10:36
